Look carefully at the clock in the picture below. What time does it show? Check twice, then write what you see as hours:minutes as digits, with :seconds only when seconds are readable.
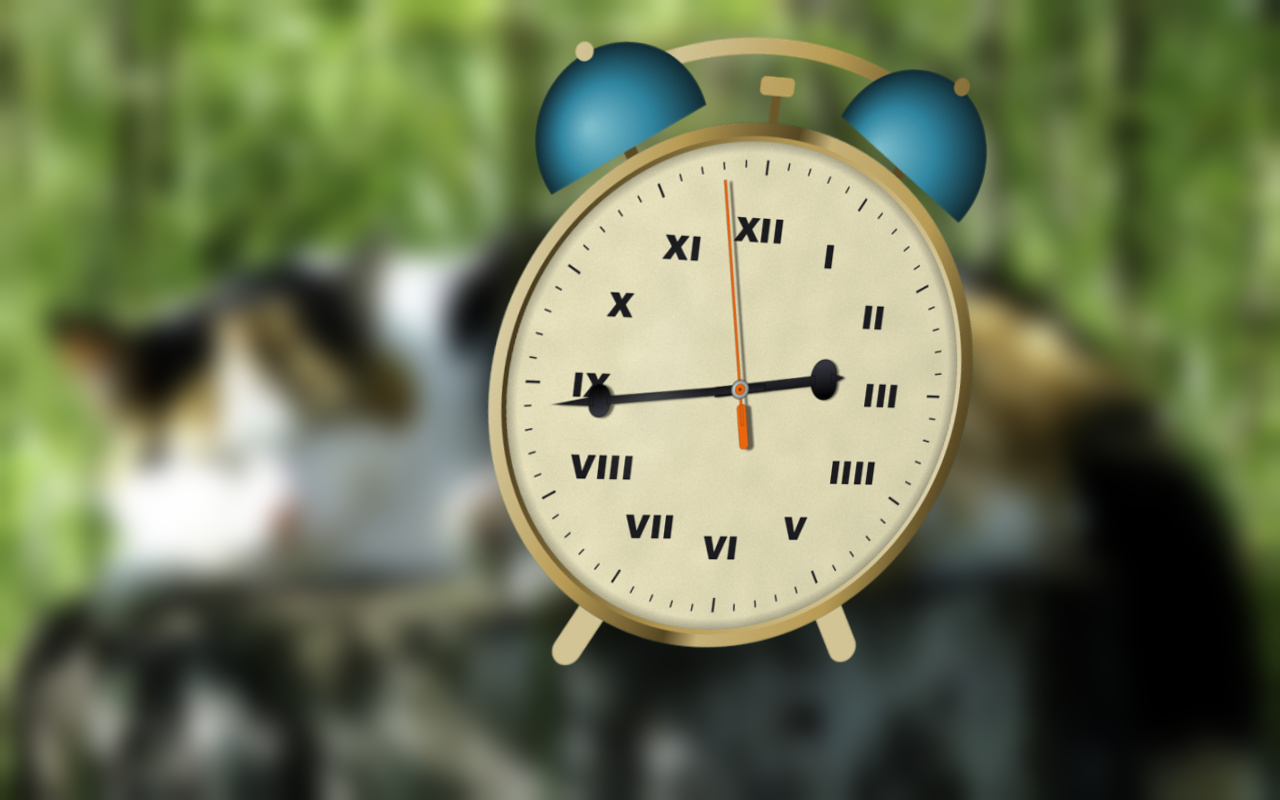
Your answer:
2:43:58
